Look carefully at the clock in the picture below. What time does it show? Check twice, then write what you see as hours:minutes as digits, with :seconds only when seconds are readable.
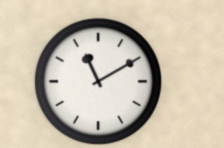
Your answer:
11:10
